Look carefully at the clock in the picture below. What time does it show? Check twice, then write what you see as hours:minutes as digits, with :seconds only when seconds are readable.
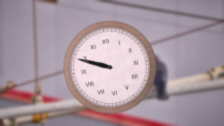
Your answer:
9:49
